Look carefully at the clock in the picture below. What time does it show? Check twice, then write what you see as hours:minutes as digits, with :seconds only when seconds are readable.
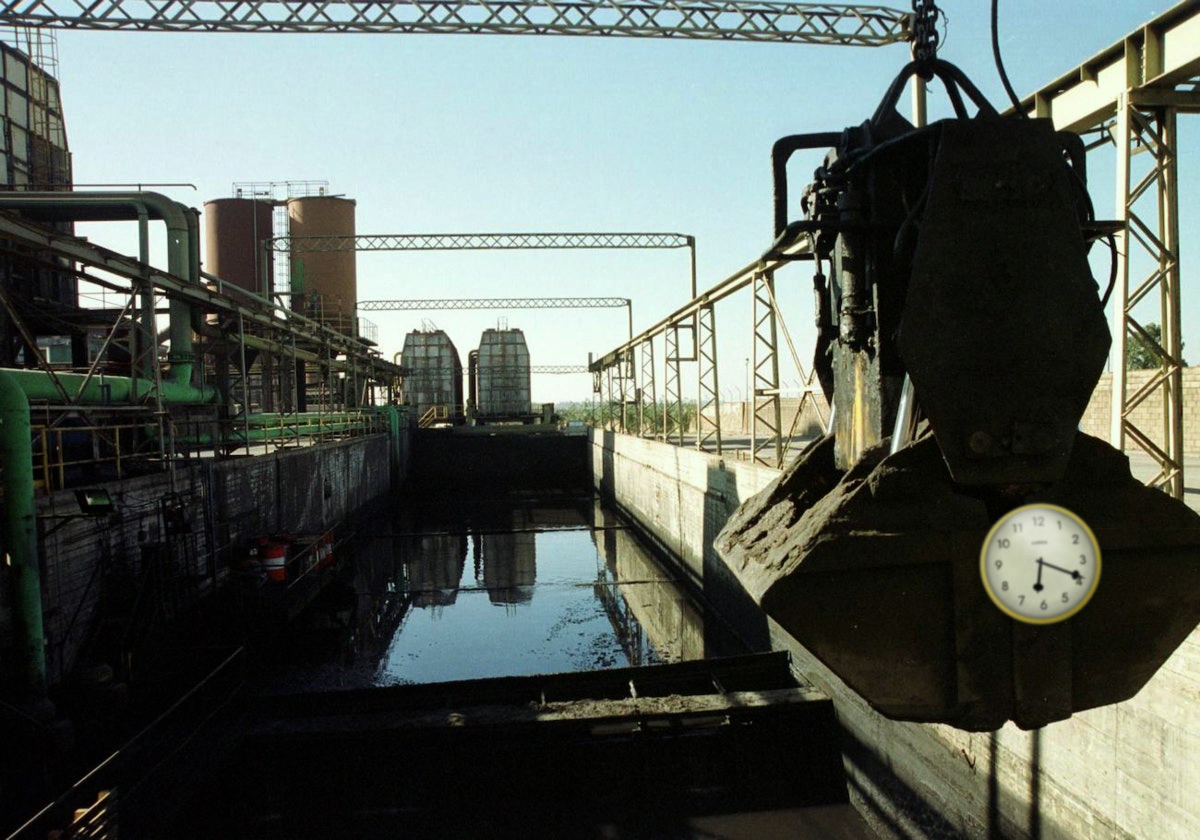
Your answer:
6:19
